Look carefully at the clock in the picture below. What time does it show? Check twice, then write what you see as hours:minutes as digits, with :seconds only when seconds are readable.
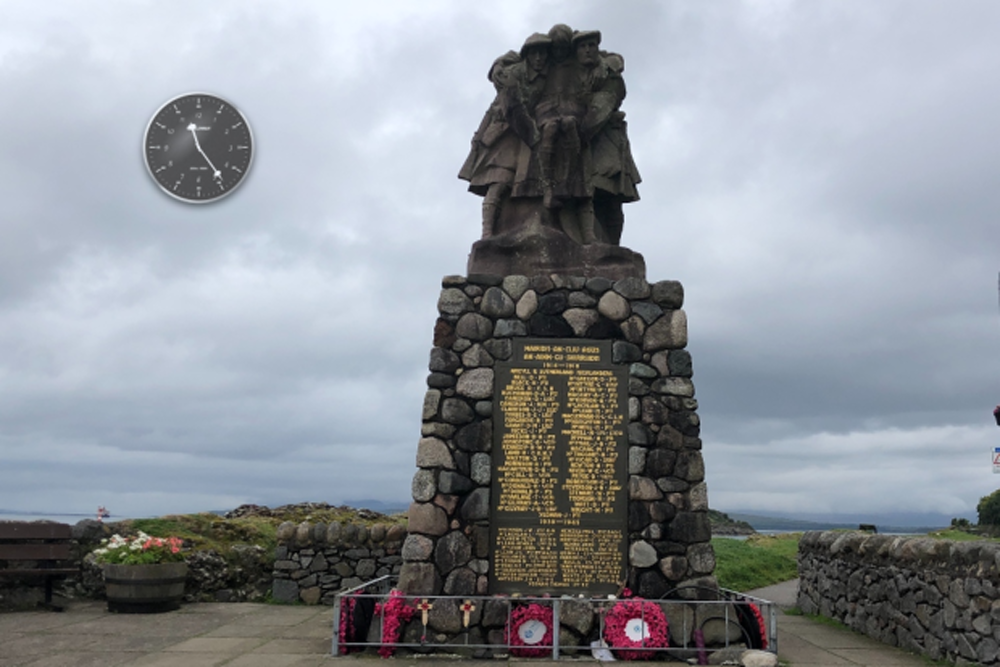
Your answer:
11:24
